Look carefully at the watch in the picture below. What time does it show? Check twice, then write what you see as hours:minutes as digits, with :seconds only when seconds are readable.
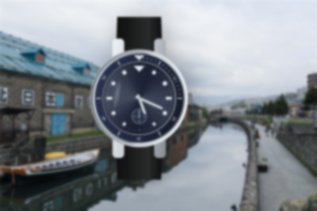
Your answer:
5:19
